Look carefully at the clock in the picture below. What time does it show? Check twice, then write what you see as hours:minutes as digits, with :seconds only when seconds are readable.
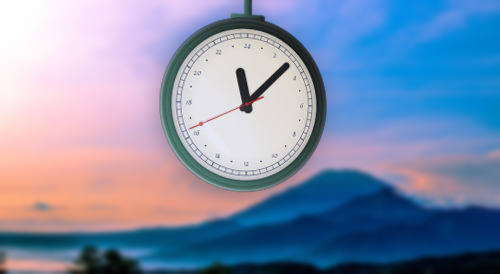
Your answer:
23:07:41
